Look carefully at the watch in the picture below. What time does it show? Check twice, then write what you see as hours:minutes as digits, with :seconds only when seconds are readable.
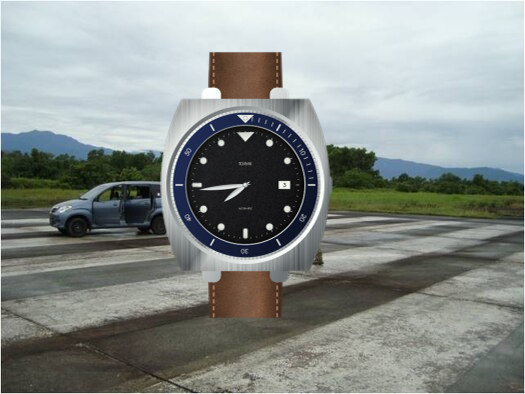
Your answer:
7:44
